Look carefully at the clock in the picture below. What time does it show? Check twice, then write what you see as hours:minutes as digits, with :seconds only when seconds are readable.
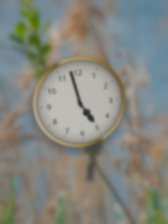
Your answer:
4:58
